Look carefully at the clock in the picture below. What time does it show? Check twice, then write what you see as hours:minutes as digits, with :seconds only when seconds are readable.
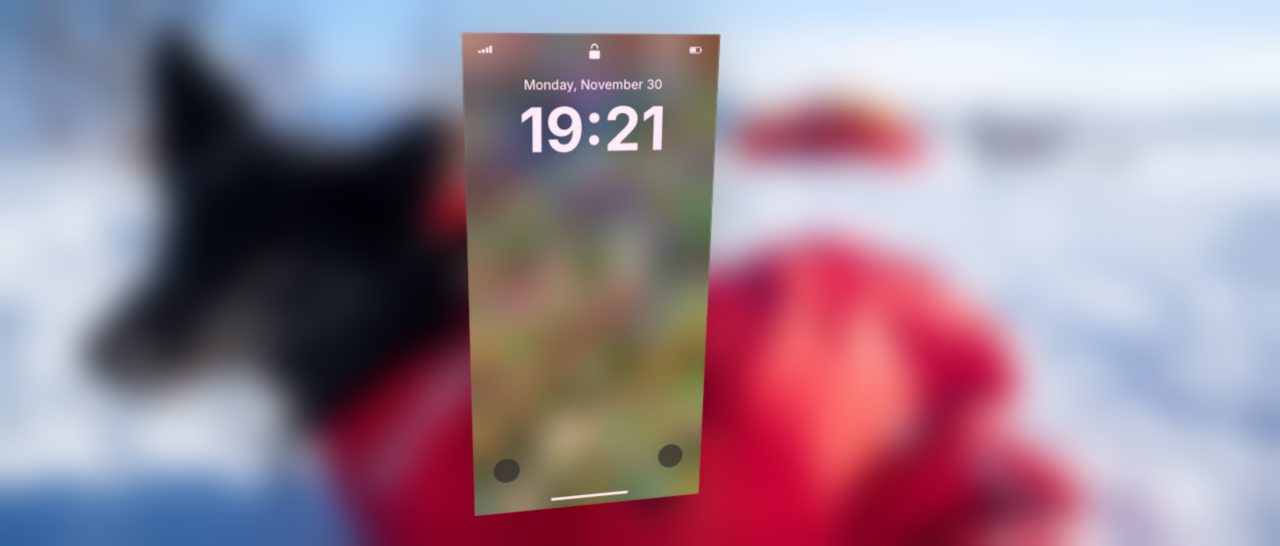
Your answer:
19:21
